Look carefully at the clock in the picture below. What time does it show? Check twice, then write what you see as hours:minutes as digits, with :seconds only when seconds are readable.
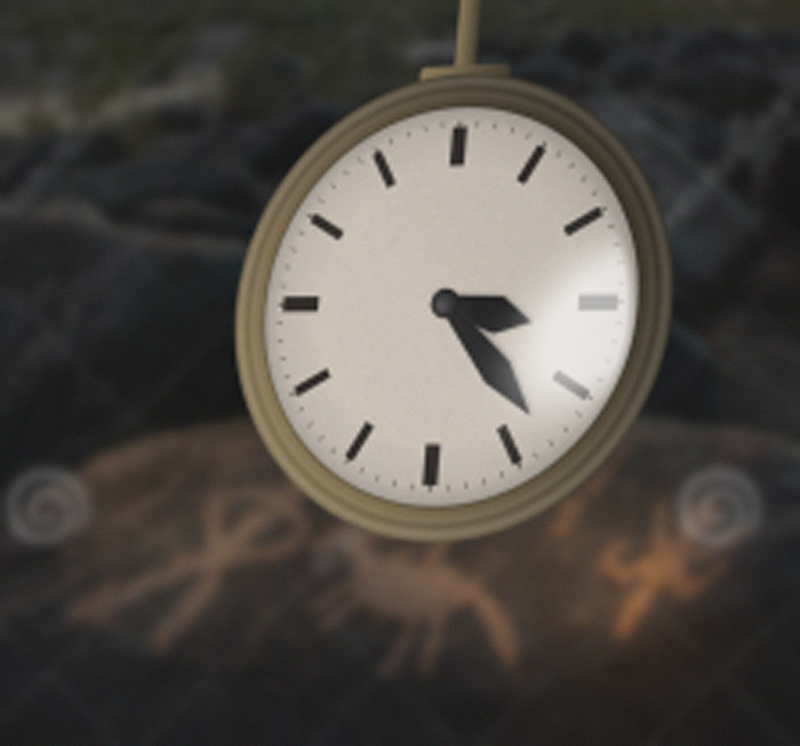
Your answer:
3:23
